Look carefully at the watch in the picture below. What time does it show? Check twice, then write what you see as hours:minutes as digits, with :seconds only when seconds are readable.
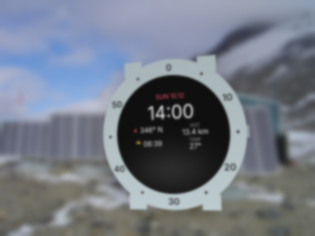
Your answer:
14:00
